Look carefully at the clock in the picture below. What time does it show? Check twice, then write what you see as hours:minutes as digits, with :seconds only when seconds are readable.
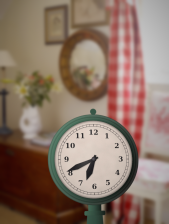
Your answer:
6:41
